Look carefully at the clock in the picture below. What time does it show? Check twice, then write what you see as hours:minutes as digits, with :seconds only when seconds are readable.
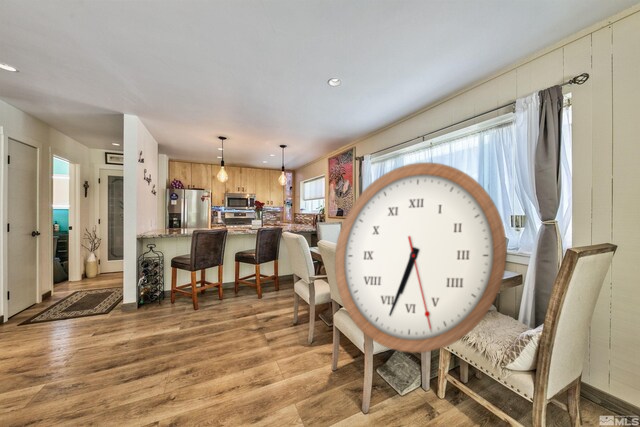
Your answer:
6:33:27
